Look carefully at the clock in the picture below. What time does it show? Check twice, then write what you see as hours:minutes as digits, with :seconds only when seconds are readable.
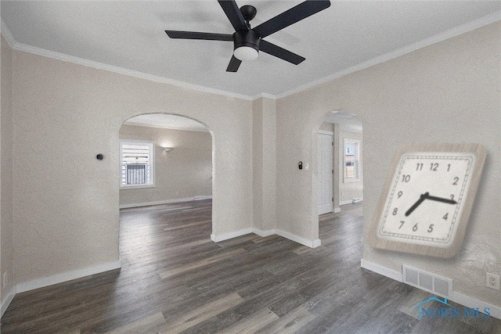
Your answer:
7:16
